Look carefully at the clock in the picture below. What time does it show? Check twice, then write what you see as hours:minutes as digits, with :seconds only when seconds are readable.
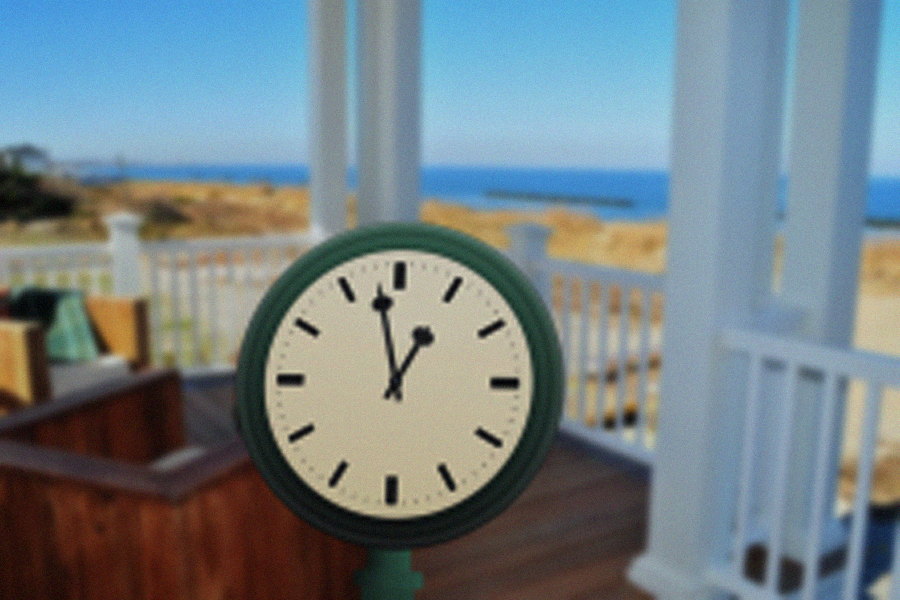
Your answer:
12:58
